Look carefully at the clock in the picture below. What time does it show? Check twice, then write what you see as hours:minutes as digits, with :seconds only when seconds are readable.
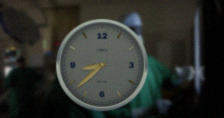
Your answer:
8:38
